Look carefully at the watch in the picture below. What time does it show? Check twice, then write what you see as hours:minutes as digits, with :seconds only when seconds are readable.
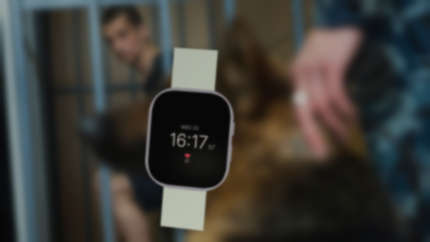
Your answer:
16:17
